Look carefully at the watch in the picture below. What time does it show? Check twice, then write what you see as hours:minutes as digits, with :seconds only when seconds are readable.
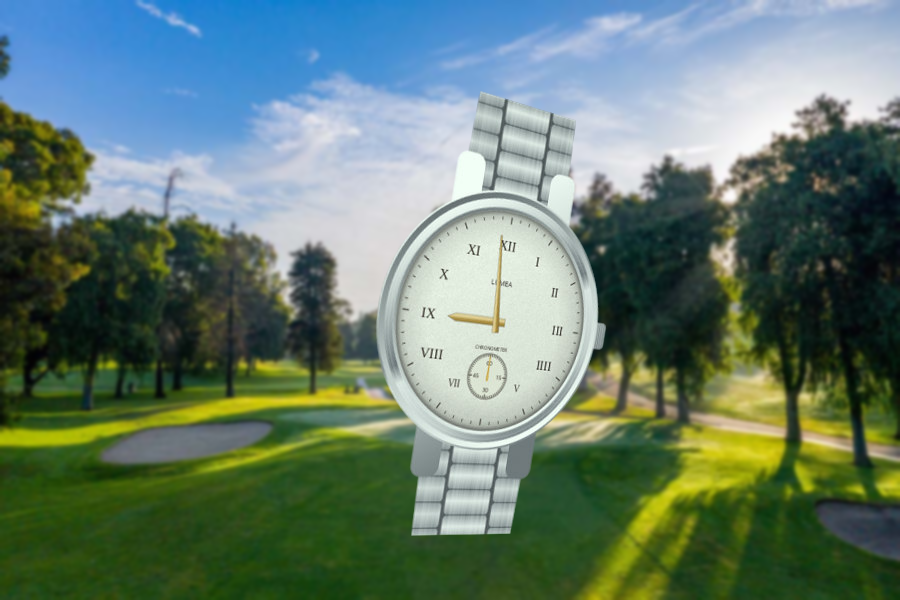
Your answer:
8:59
